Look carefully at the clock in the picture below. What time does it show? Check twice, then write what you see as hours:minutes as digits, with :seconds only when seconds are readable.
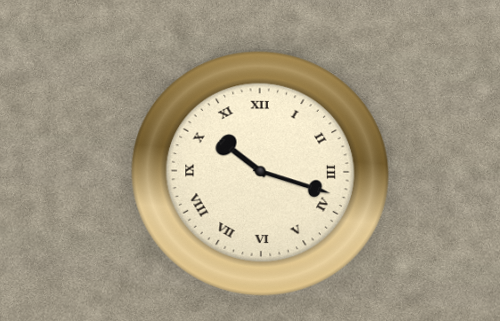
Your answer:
10:18
